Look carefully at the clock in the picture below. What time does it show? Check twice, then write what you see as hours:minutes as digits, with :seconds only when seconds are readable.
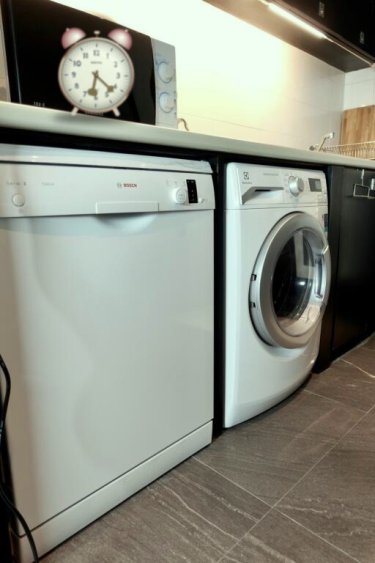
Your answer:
6:22
